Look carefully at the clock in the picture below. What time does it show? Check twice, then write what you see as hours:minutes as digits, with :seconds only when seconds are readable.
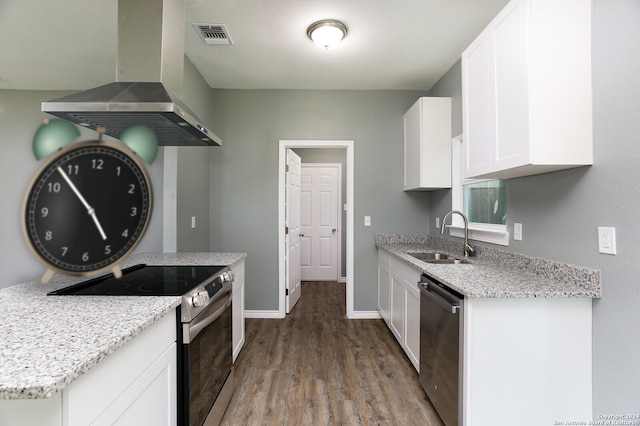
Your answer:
4:53
